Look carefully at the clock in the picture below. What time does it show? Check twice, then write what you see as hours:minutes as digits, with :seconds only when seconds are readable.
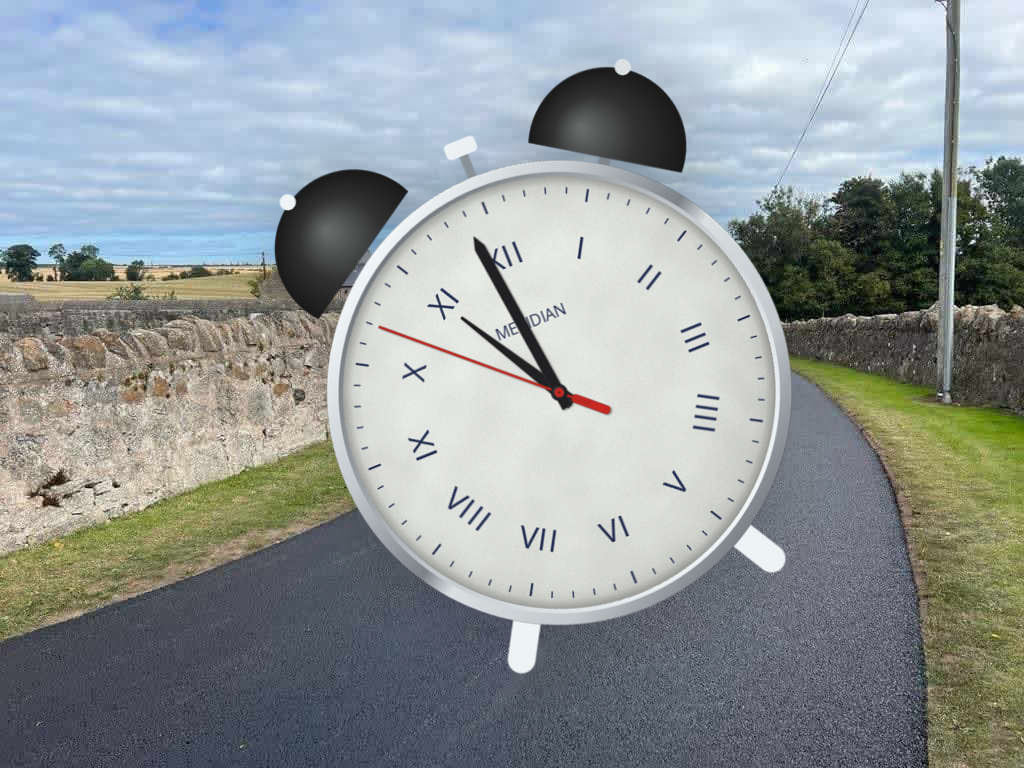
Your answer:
10:58:52
